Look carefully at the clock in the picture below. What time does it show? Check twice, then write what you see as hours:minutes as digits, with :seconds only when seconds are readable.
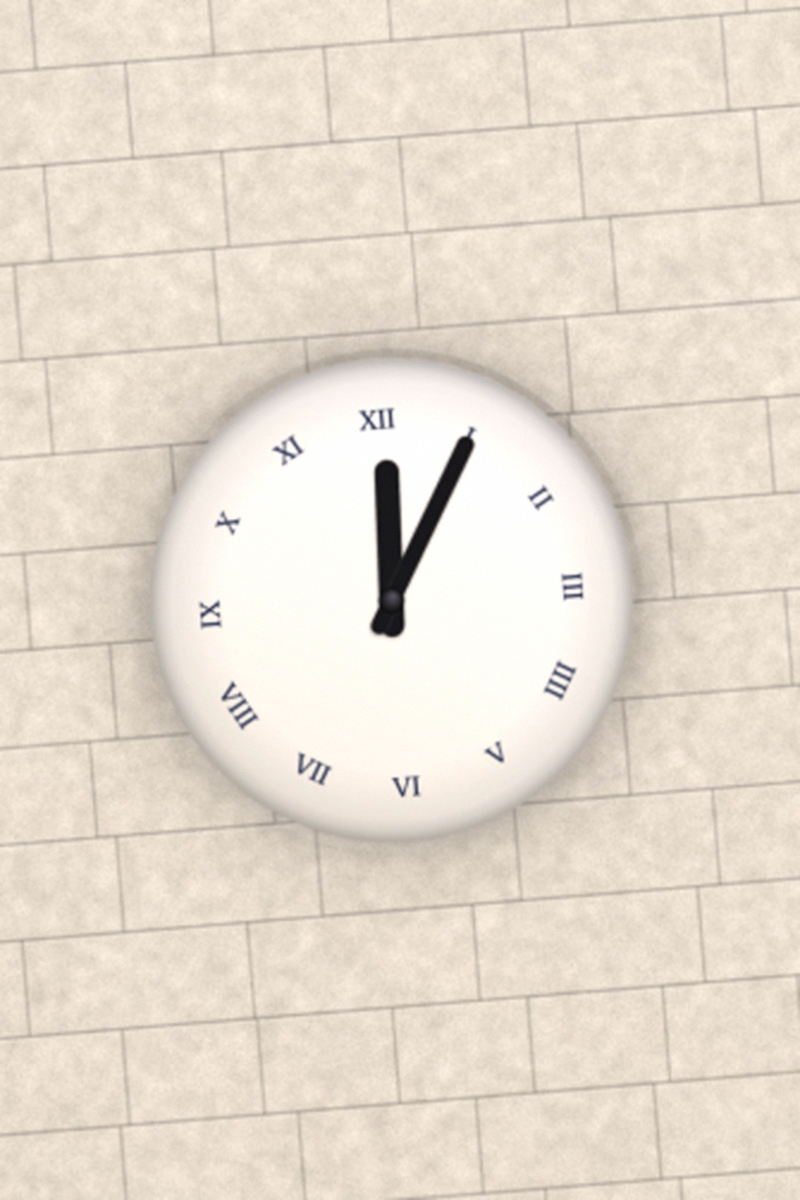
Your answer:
12:05
